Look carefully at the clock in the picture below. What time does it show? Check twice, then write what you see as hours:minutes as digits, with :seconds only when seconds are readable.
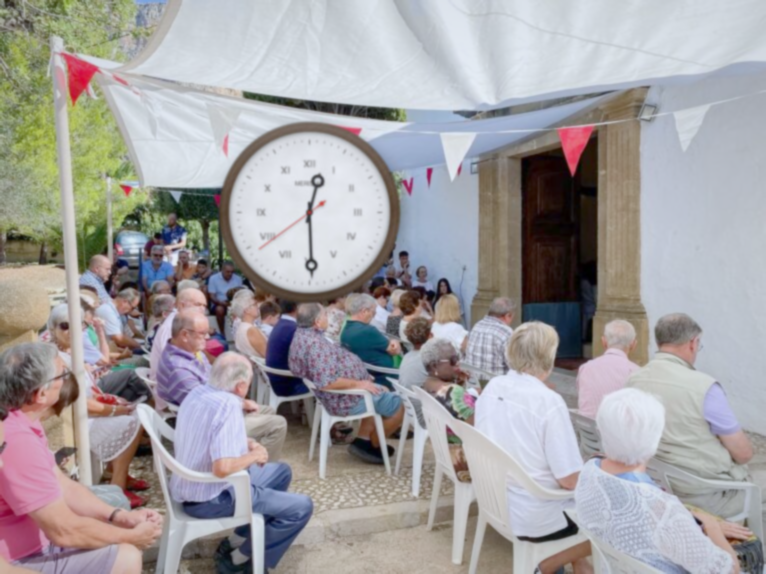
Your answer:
12:29:39
